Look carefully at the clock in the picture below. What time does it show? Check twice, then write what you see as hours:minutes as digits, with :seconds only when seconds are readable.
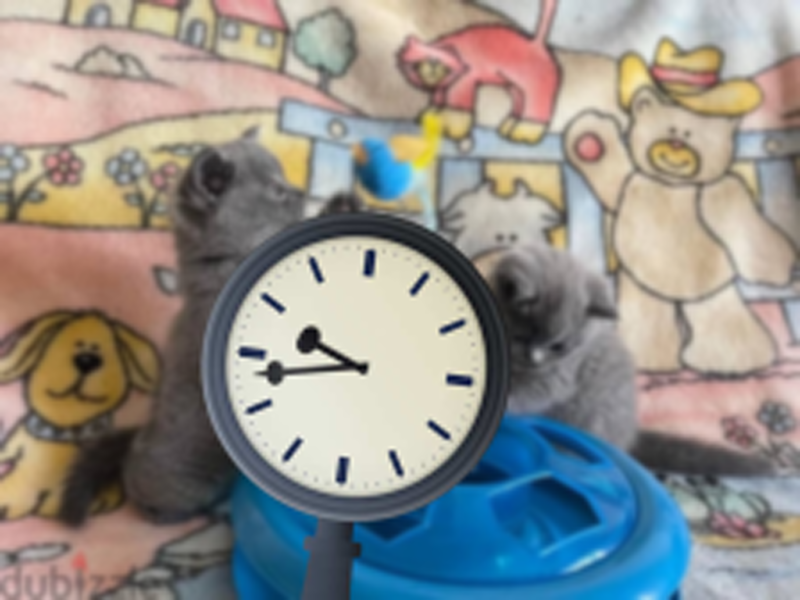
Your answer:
9:43
